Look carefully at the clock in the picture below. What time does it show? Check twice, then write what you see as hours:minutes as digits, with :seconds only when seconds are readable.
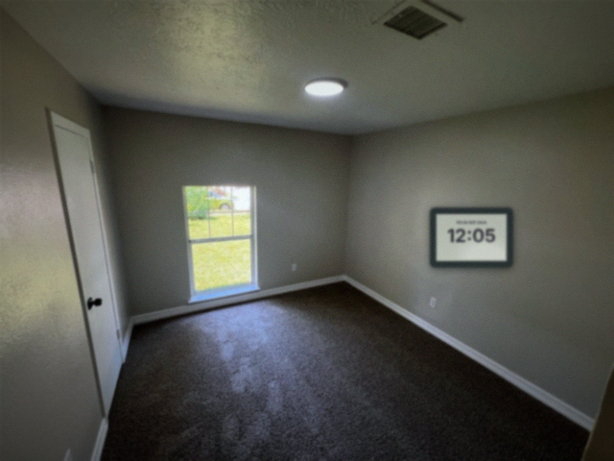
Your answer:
12:05
